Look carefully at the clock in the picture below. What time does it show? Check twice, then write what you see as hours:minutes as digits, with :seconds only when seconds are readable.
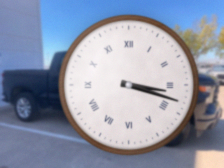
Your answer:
3:18
